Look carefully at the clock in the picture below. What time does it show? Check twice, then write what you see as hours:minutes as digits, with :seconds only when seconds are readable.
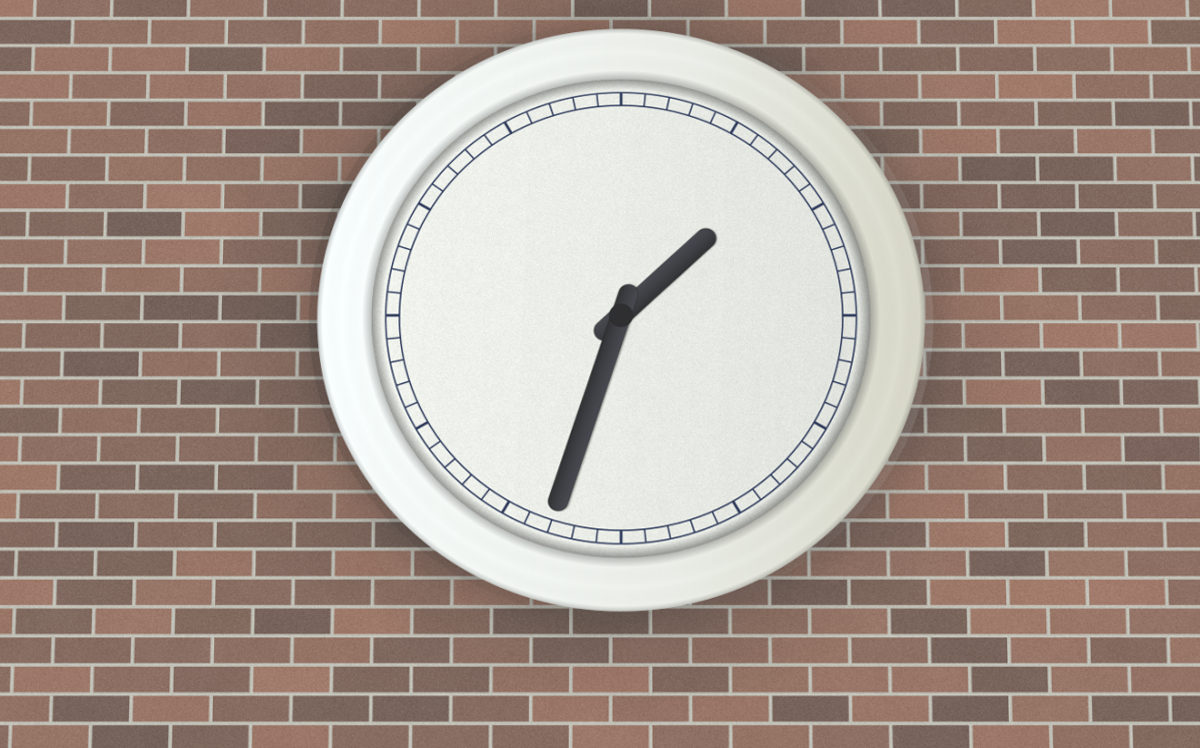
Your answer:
1:33
